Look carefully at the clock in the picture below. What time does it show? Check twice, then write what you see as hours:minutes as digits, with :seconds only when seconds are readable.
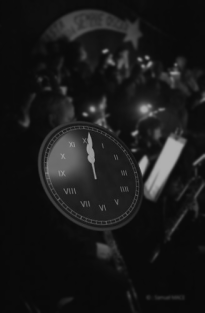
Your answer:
12:01
